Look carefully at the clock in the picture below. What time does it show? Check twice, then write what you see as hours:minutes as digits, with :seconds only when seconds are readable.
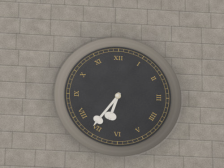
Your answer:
6:36
